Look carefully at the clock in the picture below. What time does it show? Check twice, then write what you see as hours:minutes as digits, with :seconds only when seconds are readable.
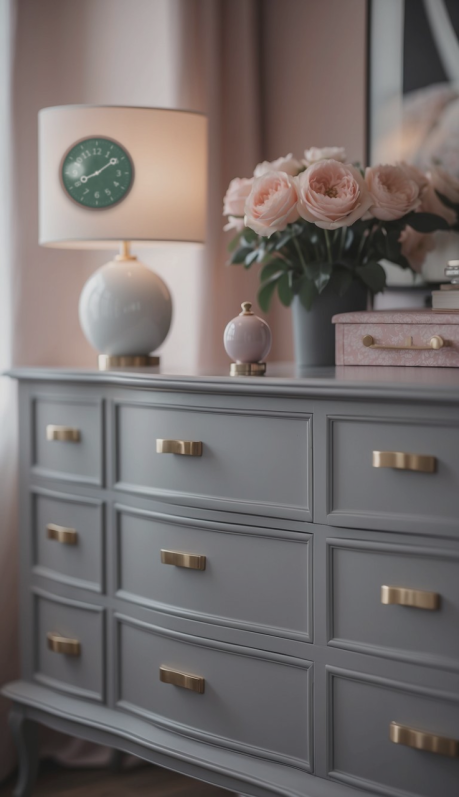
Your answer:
8:09
